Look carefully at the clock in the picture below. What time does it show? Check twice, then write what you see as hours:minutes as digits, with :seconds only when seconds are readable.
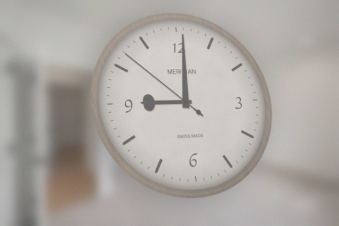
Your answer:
9:00:52
